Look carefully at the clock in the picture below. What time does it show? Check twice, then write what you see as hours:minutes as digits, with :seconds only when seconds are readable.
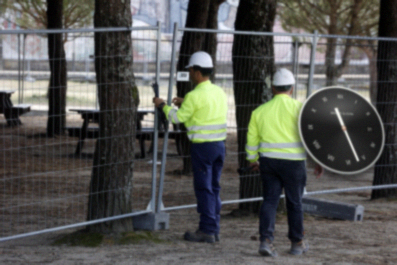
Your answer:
11:27
